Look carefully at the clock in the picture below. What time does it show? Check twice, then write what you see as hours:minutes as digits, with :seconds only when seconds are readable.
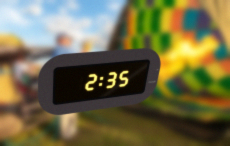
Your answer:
2:35
